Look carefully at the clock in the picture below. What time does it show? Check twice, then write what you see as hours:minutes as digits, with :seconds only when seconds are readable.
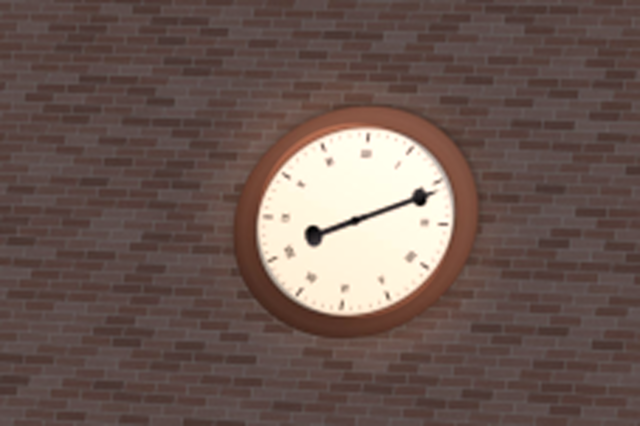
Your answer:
8:11
